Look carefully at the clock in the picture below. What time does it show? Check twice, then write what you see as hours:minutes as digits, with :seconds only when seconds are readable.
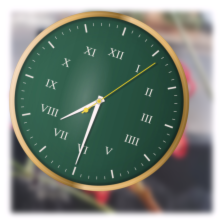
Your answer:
7:30:06
